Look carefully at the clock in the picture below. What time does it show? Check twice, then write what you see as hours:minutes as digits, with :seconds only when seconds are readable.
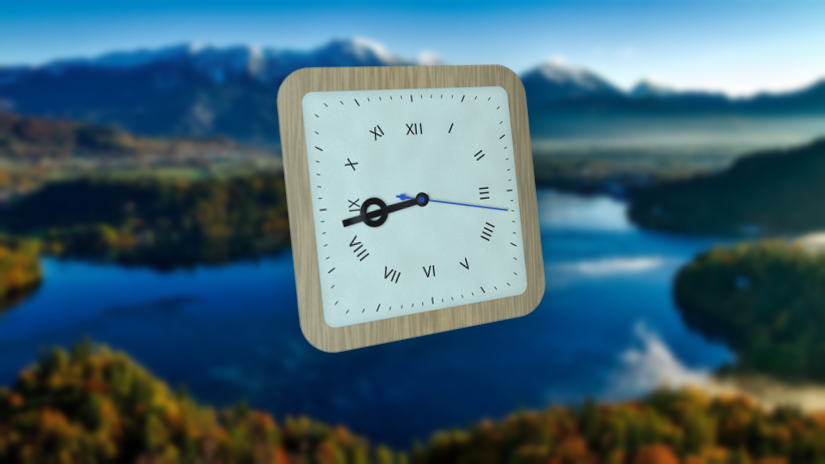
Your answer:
8:43:17
